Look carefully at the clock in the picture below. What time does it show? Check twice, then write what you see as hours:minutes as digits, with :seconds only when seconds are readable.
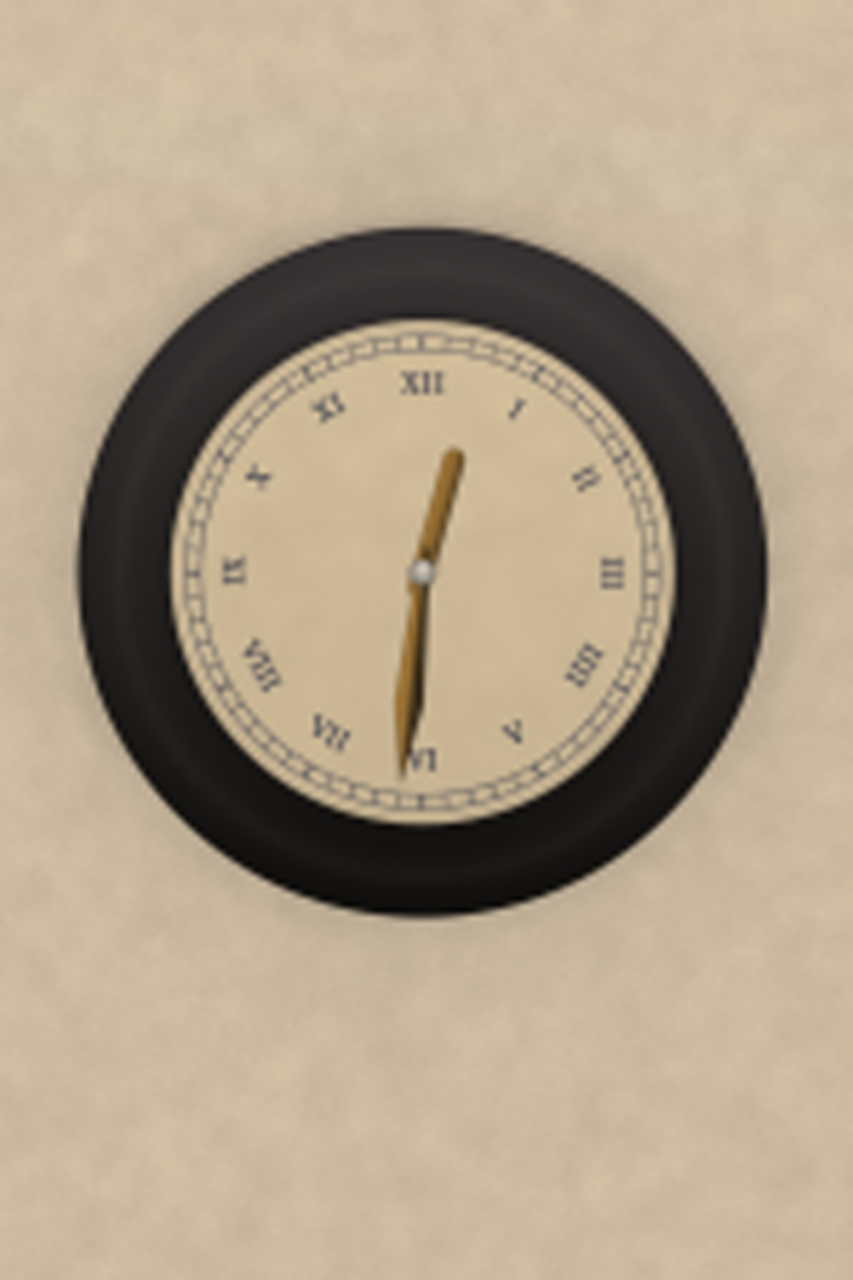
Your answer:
12:31
